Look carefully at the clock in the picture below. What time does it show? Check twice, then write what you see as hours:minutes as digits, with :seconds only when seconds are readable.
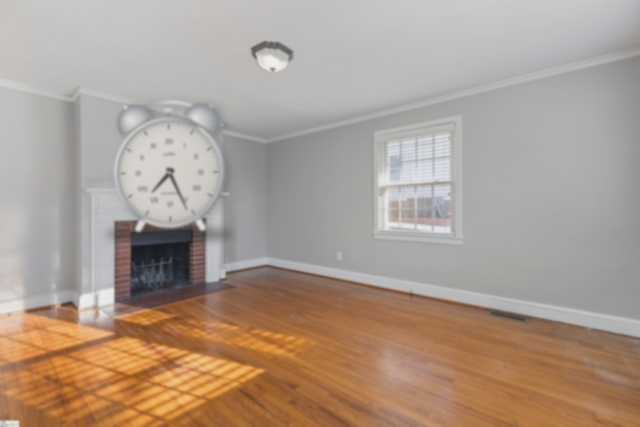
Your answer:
7:26
